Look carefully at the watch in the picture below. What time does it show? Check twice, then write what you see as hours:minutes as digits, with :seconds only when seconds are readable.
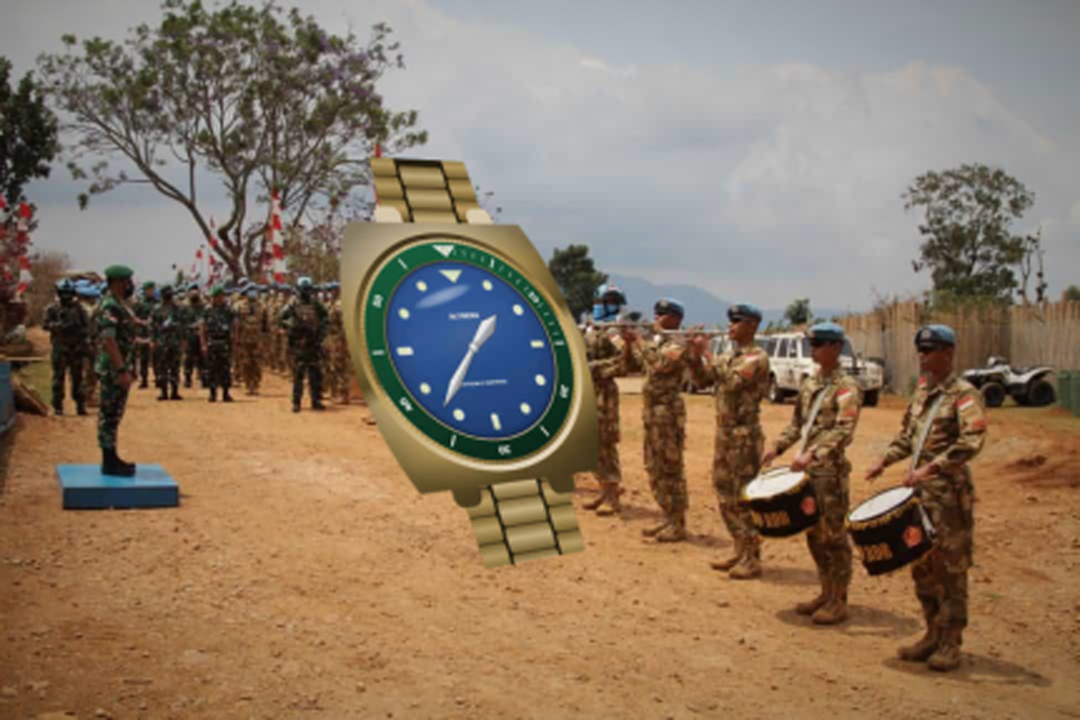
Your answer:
1:37
